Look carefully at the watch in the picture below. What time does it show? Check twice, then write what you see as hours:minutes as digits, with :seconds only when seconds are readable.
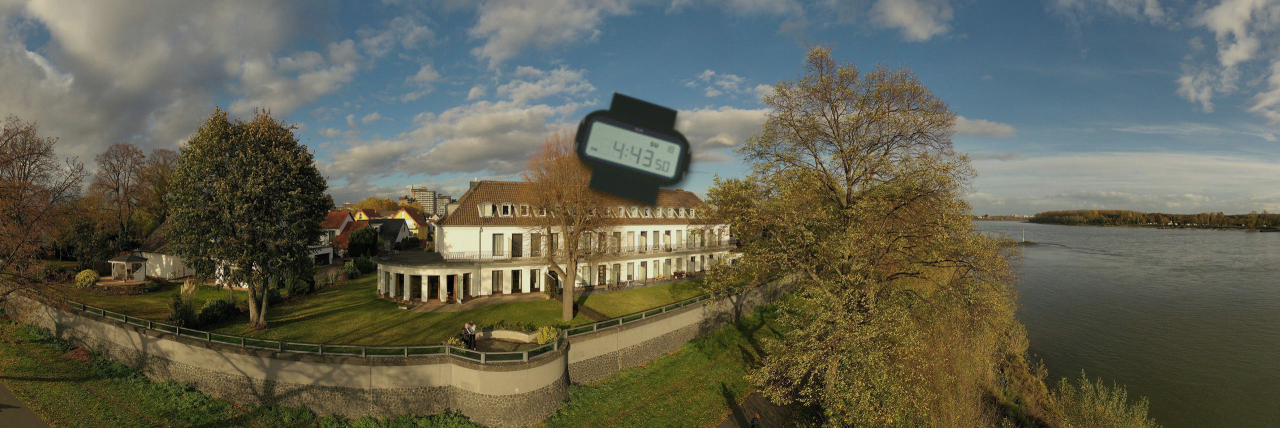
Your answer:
4:43:50
